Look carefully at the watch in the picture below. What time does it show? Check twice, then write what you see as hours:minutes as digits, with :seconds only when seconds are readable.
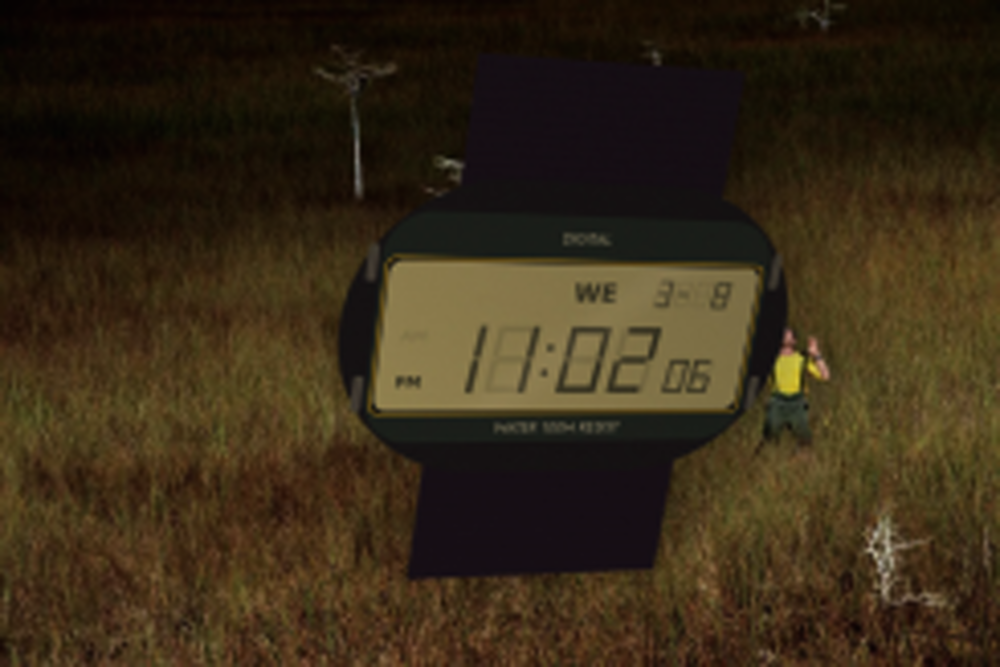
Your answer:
11:02:06
